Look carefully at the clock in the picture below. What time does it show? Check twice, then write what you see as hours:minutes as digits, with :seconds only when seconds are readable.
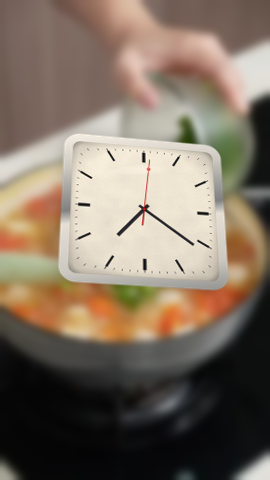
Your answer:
7:21:01
